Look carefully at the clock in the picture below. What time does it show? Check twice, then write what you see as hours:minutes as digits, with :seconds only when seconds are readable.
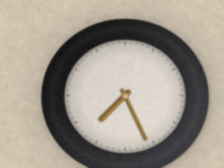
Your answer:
7:26
